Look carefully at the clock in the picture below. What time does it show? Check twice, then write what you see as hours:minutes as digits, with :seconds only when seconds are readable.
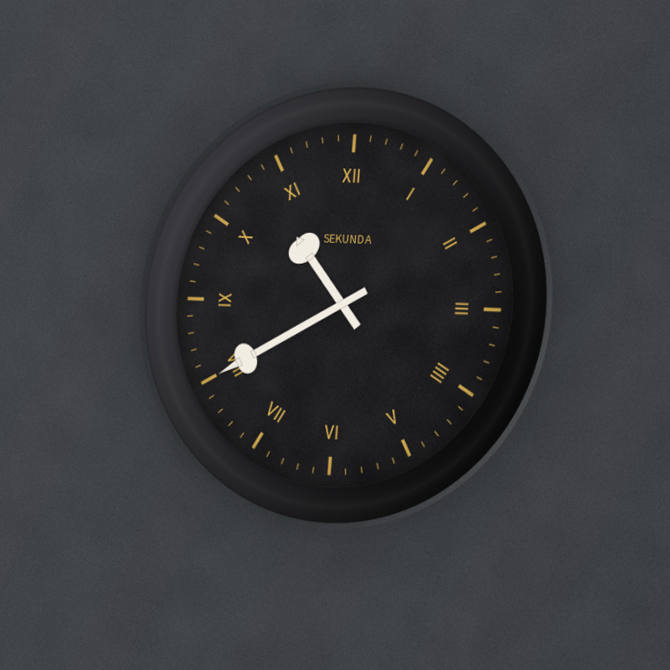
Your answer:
10:40
